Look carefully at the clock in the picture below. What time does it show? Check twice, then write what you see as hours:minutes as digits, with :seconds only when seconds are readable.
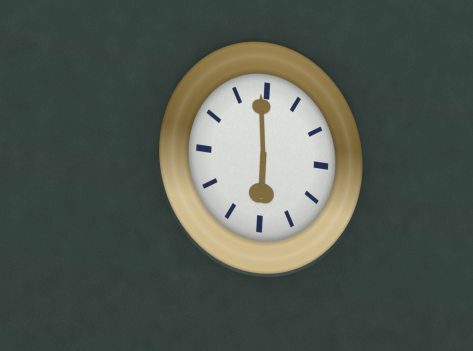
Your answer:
5:59
